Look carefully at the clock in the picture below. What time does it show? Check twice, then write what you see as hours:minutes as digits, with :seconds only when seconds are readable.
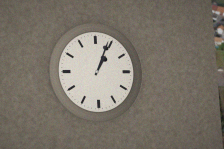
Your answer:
1:04
